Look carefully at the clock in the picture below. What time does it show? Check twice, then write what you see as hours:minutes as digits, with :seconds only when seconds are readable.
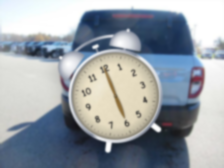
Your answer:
6:00
